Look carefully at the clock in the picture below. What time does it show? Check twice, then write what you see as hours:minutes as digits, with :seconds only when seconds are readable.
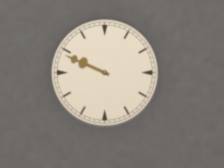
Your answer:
9:49
